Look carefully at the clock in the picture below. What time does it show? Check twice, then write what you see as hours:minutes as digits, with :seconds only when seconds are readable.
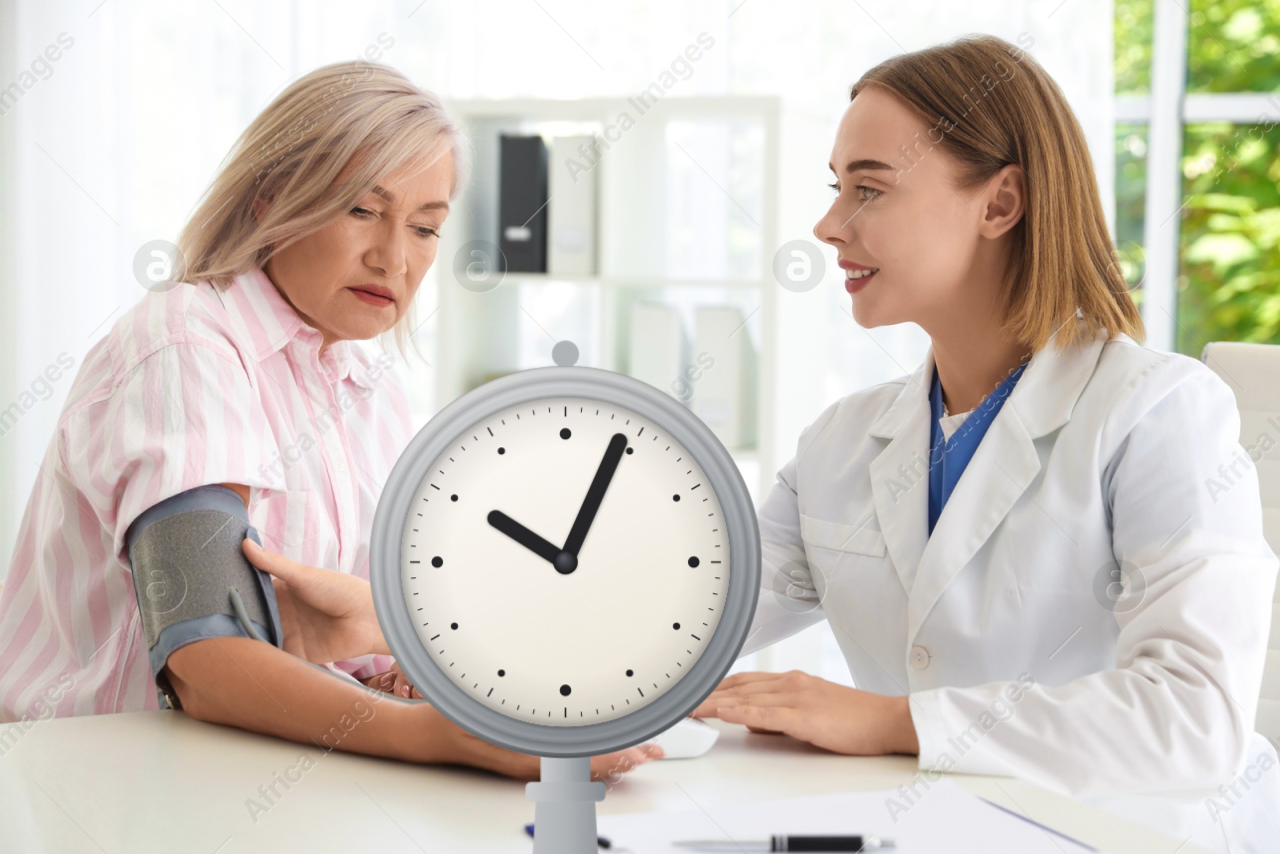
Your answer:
10:04
